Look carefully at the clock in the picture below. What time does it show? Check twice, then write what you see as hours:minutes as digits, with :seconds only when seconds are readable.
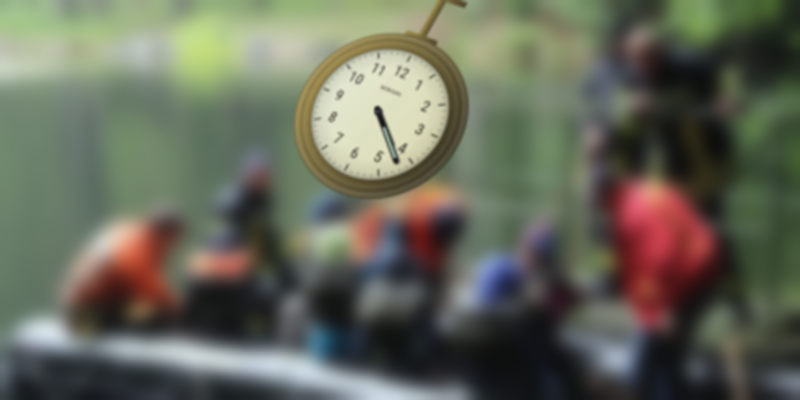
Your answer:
4:22
